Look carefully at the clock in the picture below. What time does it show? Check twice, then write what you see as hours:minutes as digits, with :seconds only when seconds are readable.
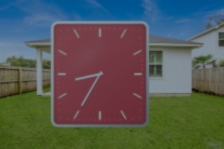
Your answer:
8:35
